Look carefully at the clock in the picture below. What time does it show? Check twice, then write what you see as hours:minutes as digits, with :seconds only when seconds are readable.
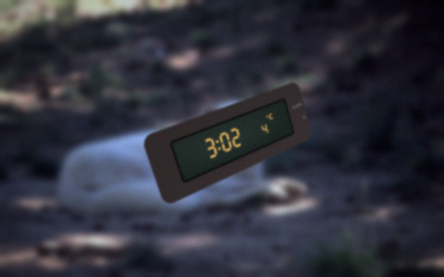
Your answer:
3:02
